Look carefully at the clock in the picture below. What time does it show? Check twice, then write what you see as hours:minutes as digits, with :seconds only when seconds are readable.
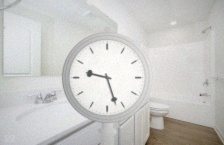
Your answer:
9:27
